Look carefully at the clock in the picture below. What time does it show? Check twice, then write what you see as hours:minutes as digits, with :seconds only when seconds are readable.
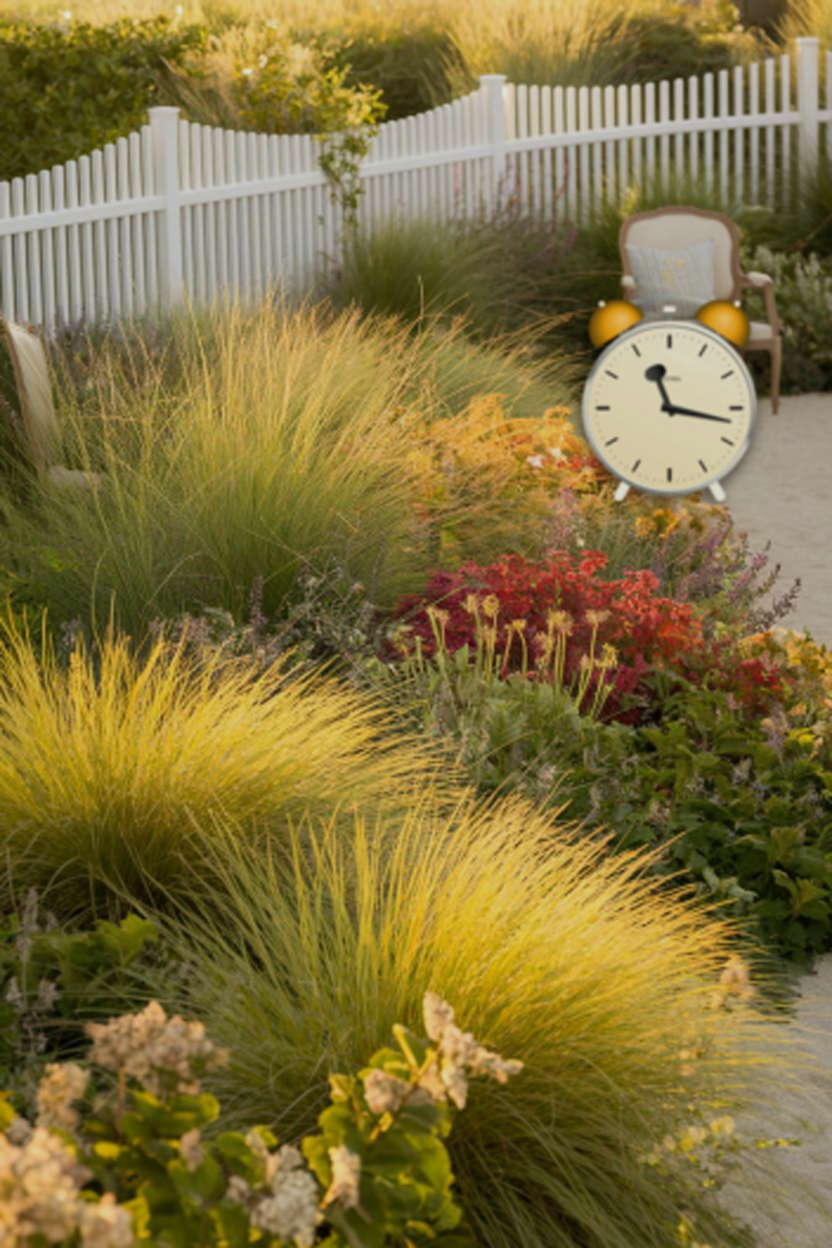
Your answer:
11:17
